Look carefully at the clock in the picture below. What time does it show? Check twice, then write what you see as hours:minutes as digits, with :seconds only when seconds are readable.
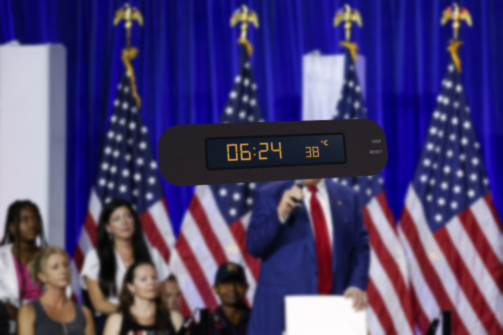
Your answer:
6:24
